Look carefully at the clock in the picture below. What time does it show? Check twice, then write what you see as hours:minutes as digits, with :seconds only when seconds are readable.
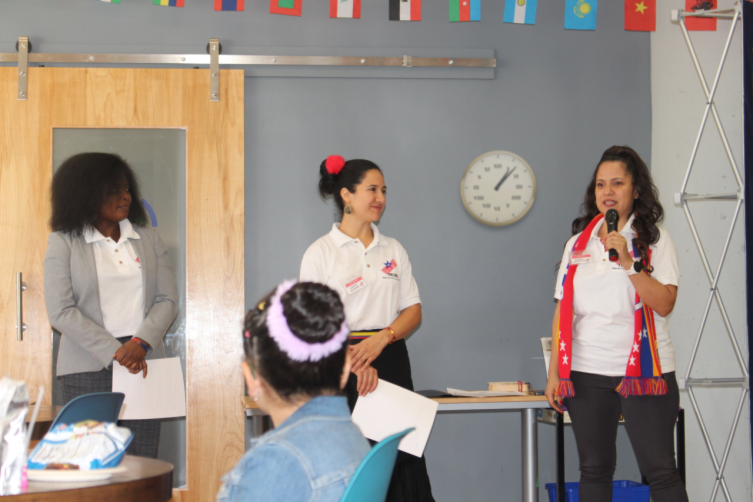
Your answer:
1:07
